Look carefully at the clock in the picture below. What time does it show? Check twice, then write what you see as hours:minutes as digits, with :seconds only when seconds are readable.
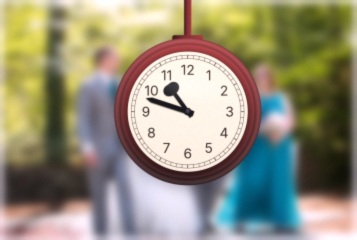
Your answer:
10:48
